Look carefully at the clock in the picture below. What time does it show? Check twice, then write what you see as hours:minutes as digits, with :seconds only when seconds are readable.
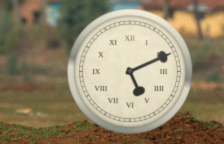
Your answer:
5:11
